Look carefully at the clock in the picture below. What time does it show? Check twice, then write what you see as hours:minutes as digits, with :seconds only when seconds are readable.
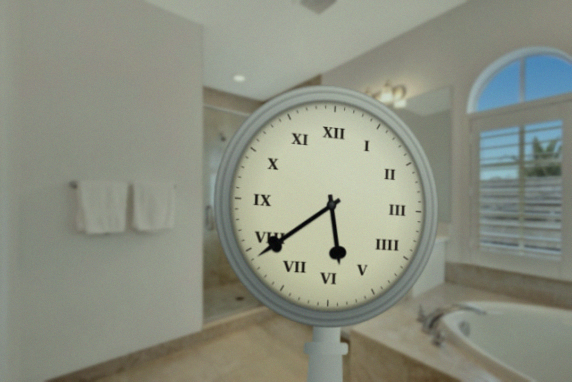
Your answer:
5:39
